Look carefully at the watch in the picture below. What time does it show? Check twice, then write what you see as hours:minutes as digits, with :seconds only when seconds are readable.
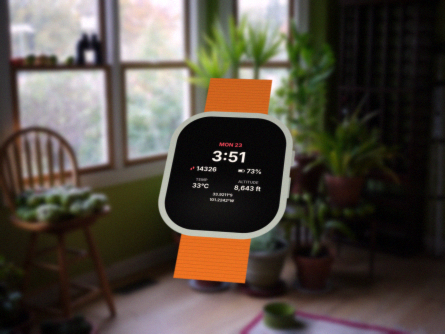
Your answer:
3:51
